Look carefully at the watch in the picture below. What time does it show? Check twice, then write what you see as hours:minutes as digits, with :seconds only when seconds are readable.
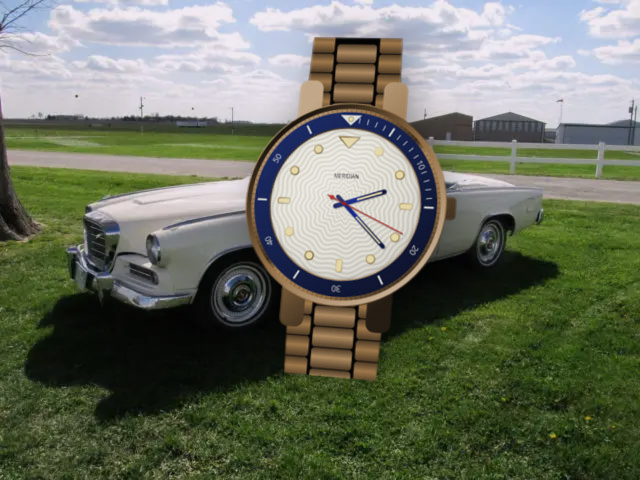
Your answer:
2:22:19
